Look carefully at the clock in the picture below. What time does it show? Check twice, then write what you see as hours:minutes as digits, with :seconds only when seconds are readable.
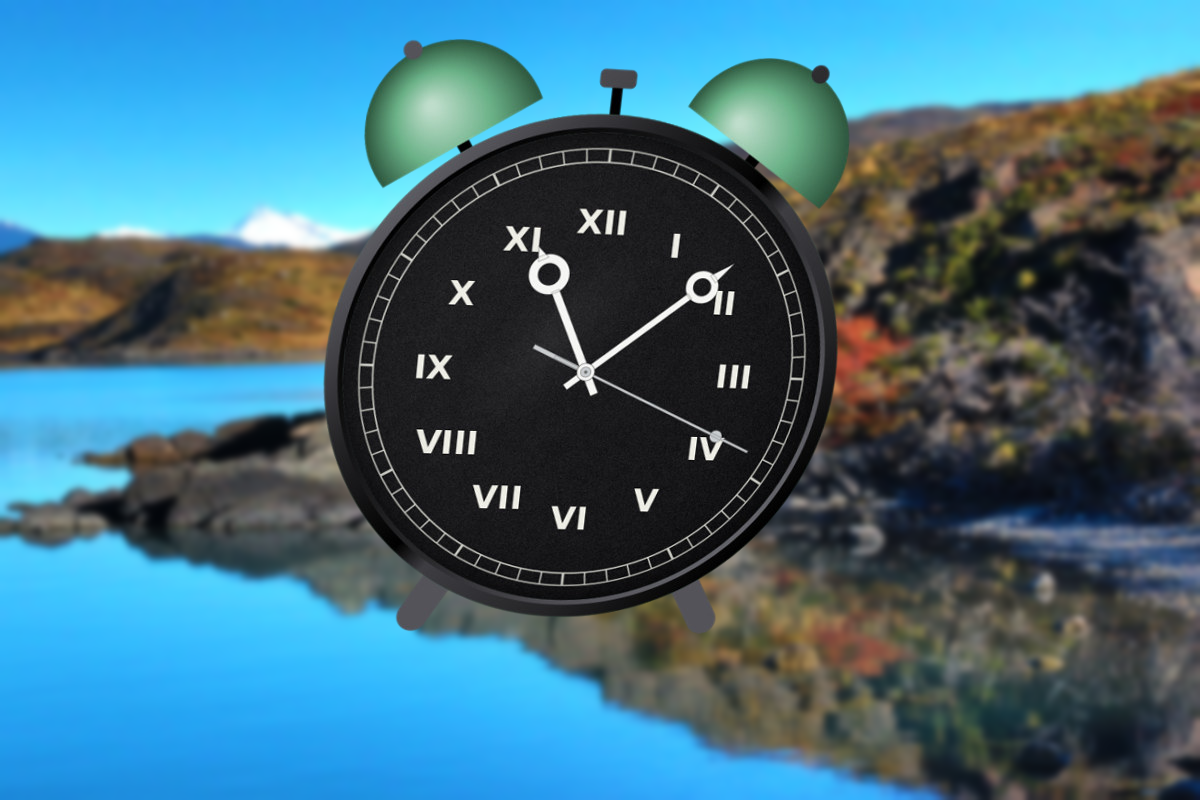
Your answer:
11:08:19
